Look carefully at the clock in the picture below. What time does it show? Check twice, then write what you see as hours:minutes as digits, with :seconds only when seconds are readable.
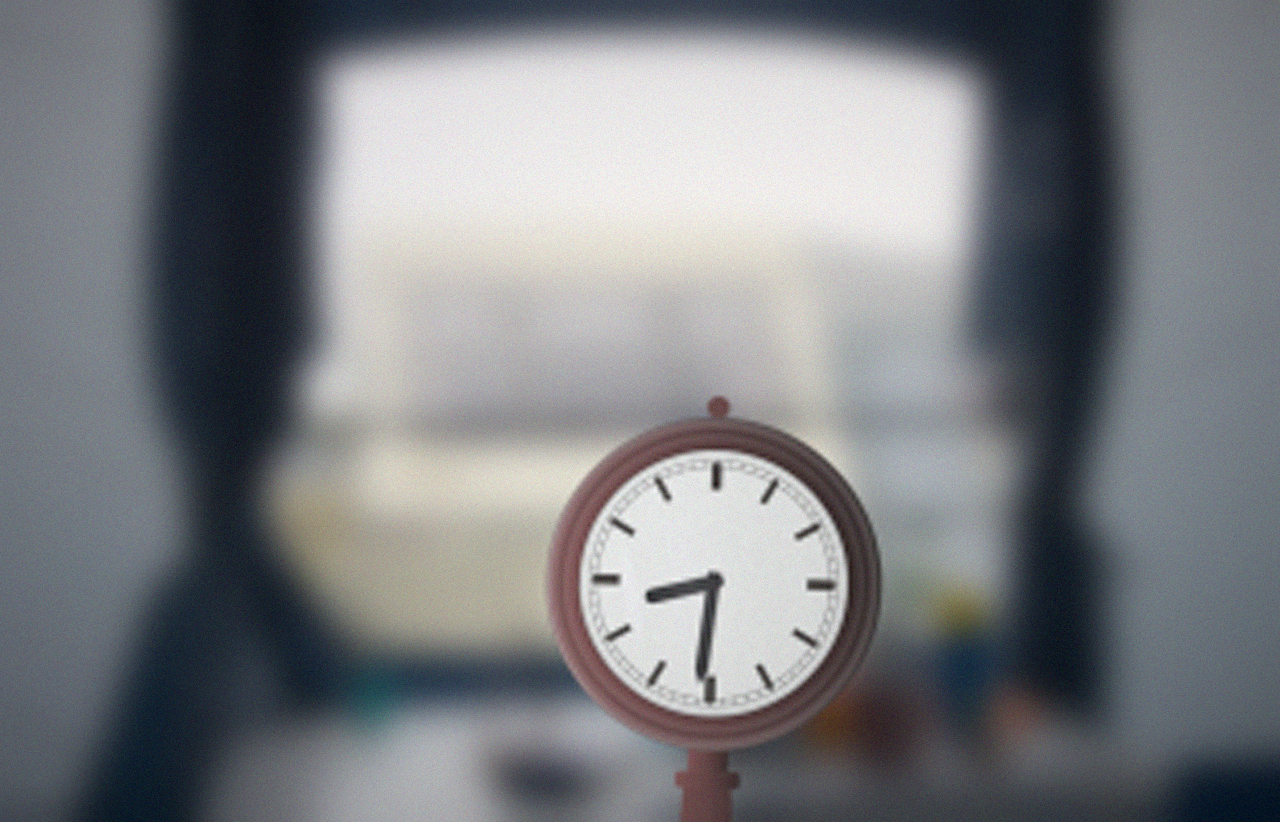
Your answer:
8:31
